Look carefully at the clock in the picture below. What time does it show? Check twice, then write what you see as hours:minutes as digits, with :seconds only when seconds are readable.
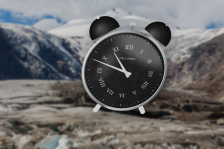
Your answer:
10:48
